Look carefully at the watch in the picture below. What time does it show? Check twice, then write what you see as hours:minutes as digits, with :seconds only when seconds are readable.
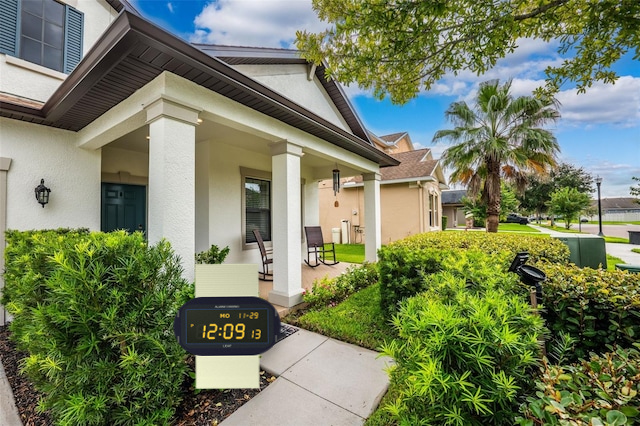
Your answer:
12:09:13
